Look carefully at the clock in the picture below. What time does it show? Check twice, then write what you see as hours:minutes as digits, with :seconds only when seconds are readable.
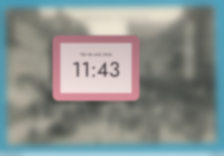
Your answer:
11:43
